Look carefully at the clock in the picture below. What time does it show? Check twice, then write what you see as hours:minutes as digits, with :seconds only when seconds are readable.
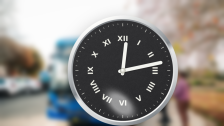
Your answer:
12:13
